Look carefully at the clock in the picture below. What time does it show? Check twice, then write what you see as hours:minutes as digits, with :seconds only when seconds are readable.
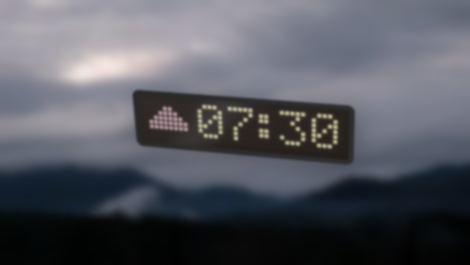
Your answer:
7:30
